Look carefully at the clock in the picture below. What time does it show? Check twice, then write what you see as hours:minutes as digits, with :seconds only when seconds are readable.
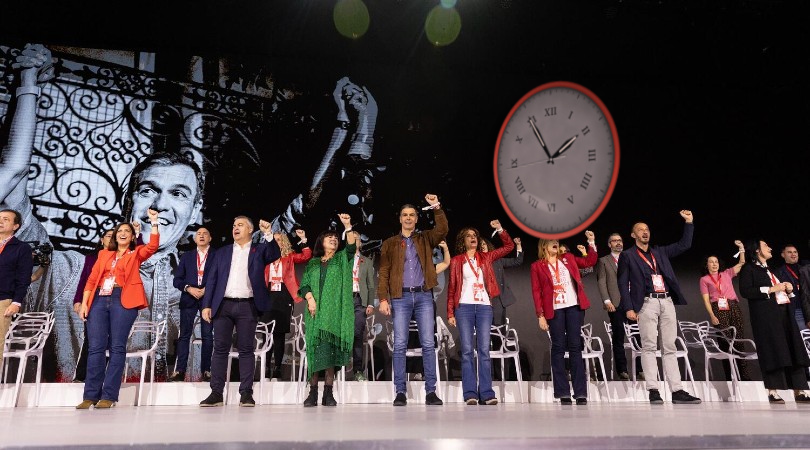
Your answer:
1:54:44
